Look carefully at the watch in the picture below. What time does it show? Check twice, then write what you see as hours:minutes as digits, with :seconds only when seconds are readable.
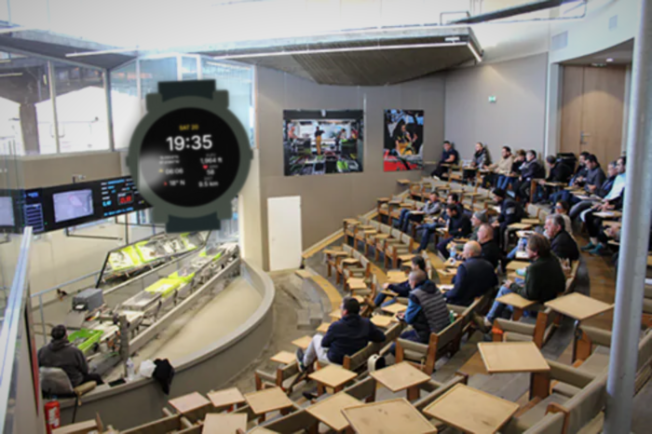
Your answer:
19:35
